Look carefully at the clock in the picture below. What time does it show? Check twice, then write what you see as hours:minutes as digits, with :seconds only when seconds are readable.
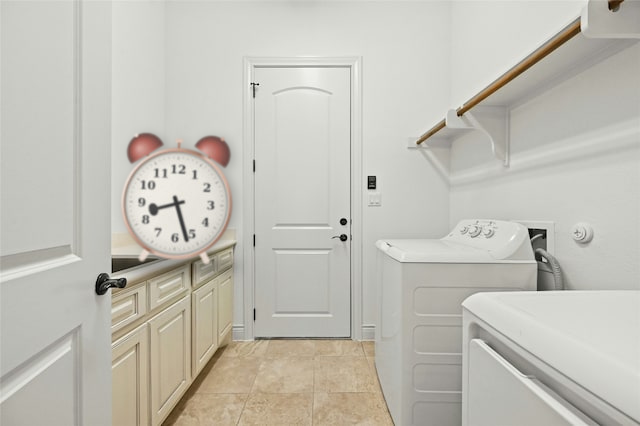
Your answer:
8:27
